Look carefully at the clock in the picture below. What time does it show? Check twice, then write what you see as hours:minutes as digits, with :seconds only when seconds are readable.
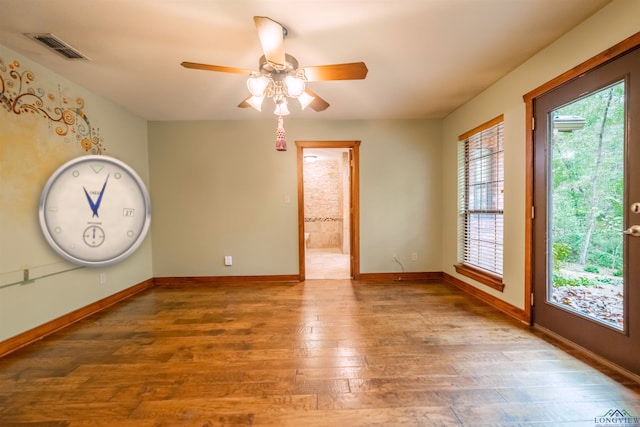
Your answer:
11:03
